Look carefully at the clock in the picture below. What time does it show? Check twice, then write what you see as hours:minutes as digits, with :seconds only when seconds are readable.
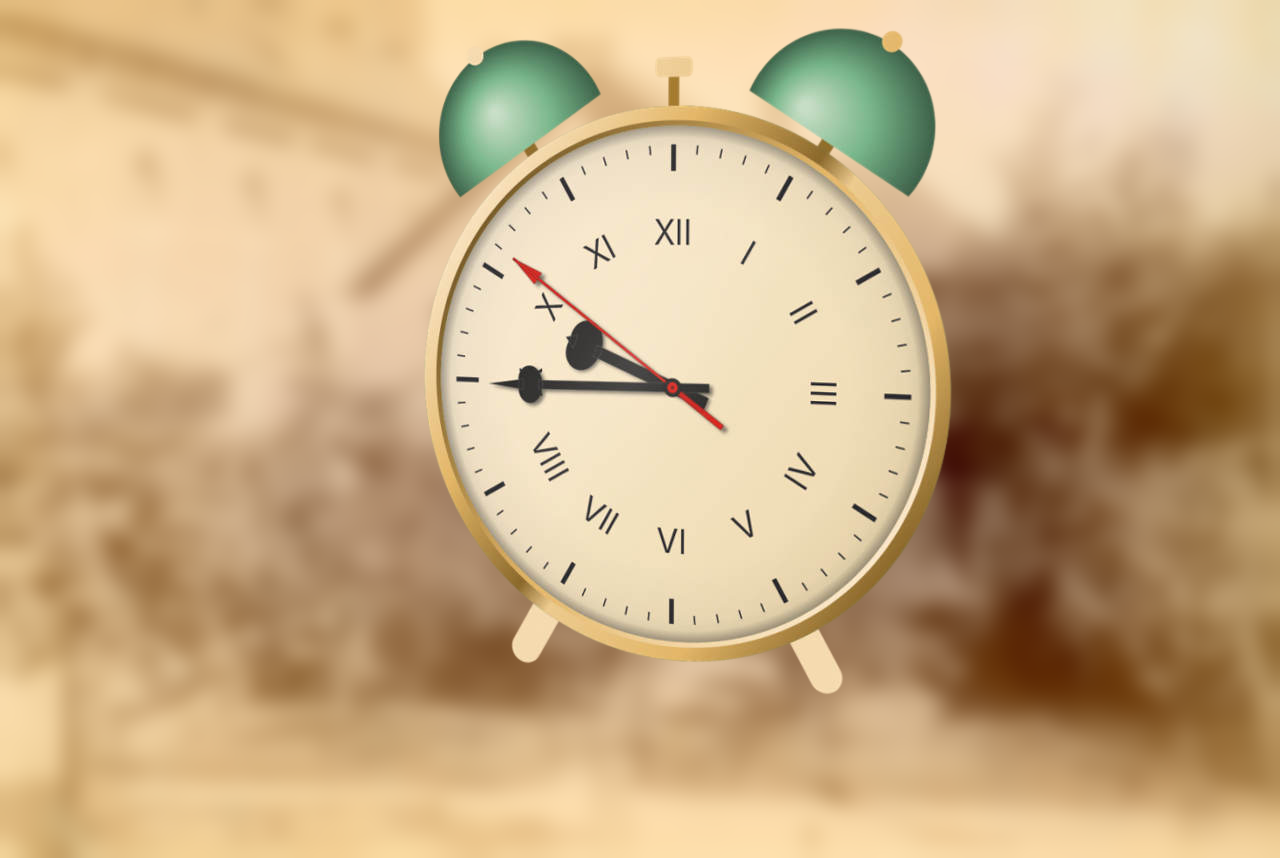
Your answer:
9:44:51
